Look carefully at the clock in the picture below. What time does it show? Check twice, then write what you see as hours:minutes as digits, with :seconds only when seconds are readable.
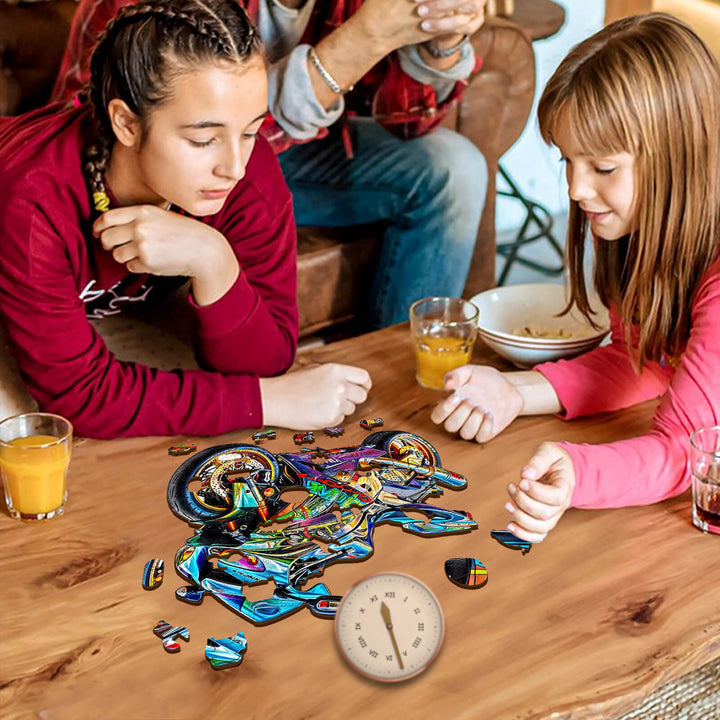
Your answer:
11:27
